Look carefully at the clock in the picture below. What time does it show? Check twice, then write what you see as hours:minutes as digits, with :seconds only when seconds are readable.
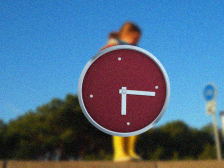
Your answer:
6:17
